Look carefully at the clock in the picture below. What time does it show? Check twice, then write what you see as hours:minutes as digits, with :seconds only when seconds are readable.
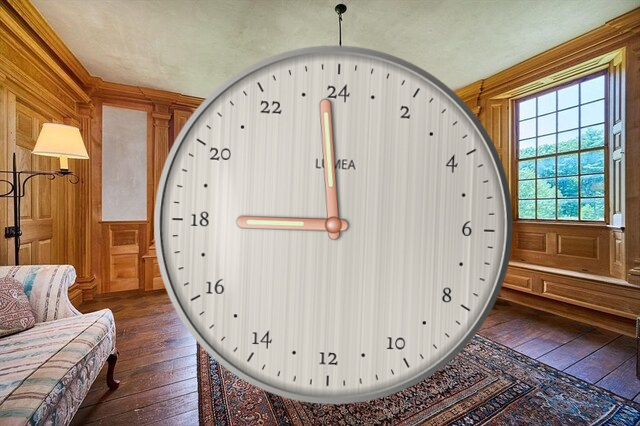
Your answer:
17:59
